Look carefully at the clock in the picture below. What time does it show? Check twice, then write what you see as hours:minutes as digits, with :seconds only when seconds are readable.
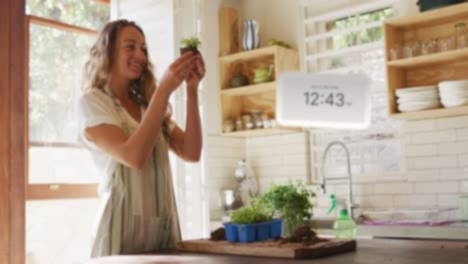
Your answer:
12:43
